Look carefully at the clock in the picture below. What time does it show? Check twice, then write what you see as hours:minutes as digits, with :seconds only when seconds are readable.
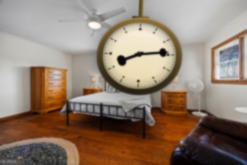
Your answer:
8:14
